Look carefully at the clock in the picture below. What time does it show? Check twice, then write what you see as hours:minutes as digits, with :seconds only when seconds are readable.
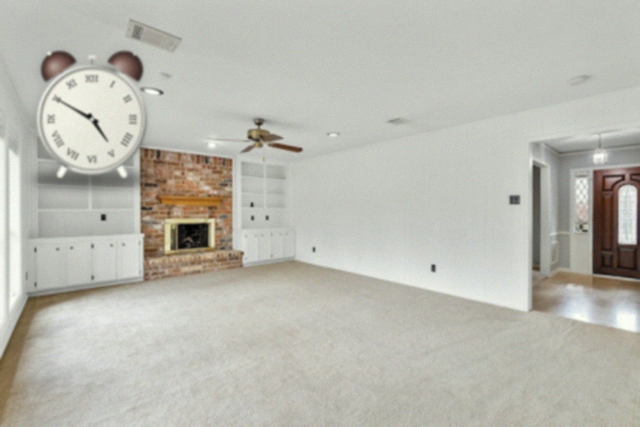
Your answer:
4:50
